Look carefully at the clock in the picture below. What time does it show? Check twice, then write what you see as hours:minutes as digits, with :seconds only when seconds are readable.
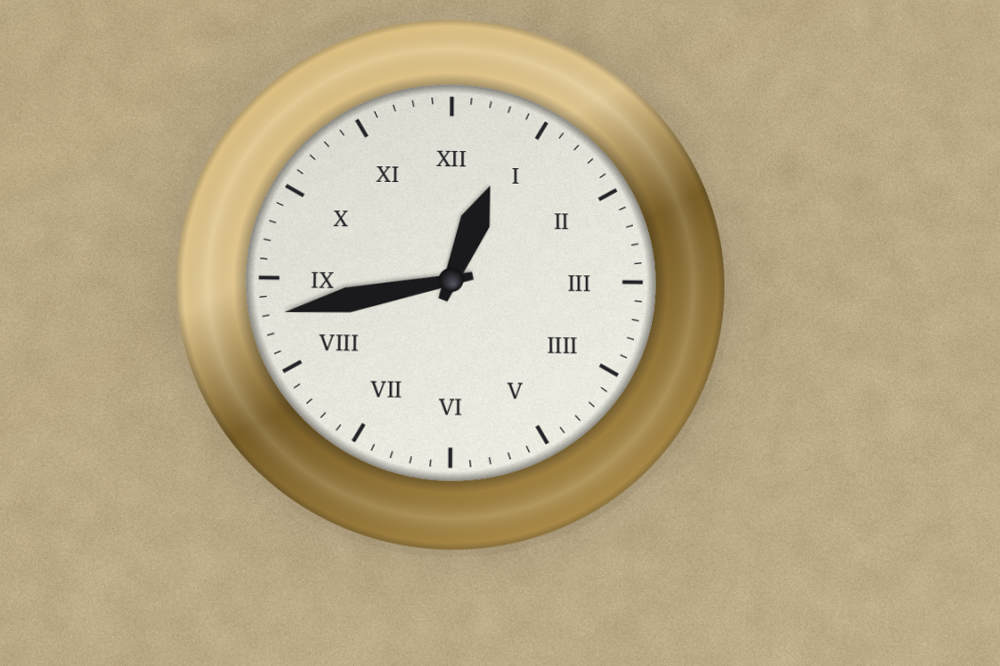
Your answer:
12:43
